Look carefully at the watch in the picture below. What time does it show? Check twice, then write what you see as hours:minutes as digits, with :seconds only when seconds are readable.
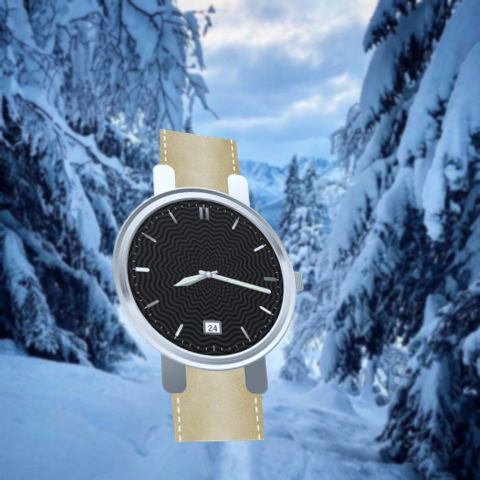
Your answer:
8:17
